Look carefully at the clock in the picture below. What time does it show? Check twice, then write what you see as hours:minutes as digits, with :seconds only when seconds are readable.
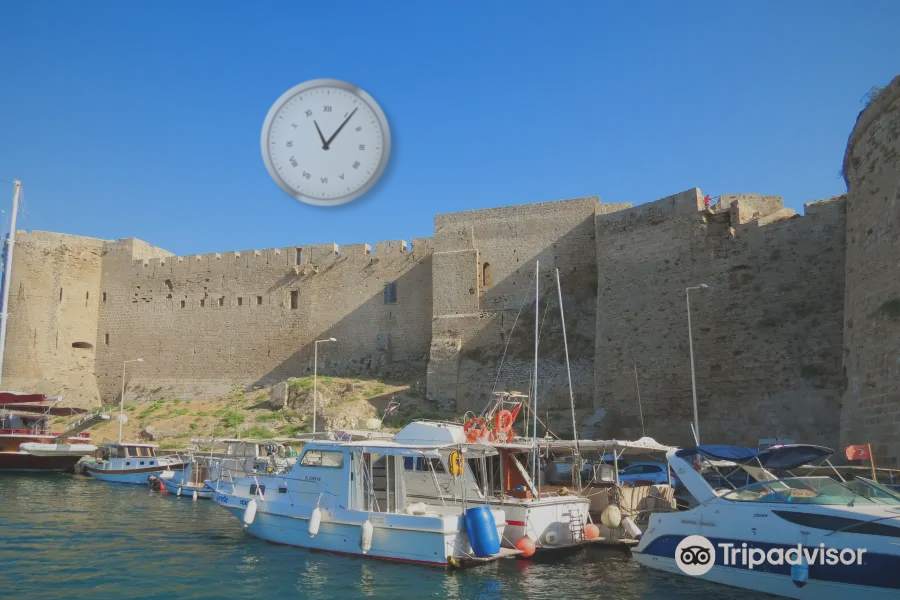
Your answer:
11:06
